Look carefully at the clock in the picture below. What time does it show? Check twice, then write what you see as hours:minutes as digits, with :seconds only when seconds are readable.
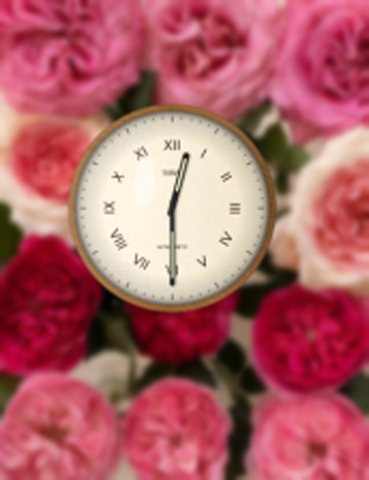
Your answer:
12:30
